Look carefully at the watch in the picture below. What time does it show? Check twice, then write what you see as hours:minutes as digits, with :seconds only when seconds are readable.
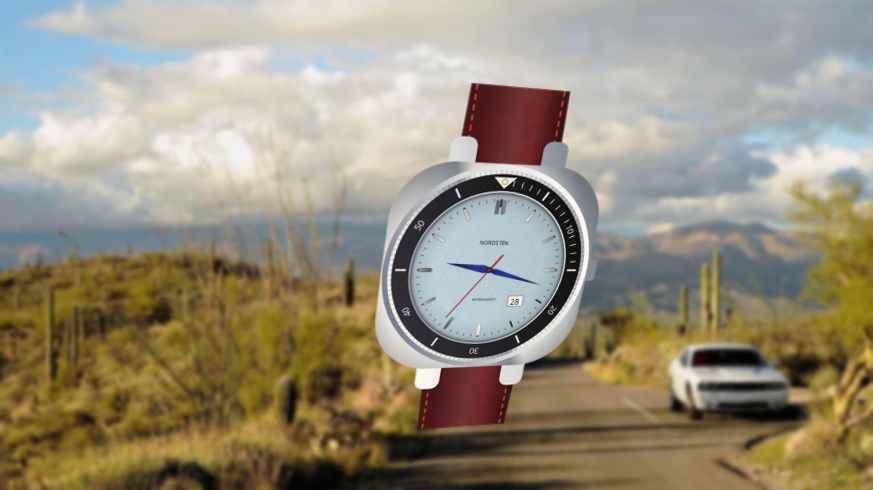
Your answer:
9:17:36
